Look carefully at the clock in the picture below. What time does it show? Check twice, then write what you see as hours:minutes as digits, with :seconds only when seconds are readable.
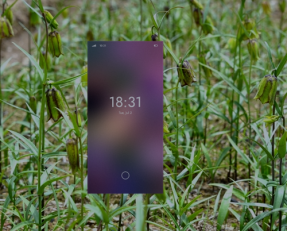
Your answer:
18:31
